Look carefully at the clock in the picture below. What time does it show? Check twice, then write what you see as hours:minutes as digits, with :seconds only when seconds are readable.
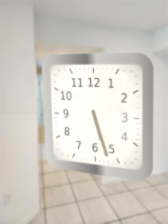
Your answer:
5:27
